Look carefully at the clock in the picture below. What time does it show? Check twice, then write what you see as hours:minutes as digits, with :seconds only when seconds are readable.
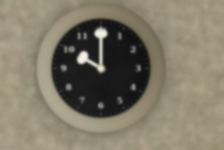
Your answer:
10:00
